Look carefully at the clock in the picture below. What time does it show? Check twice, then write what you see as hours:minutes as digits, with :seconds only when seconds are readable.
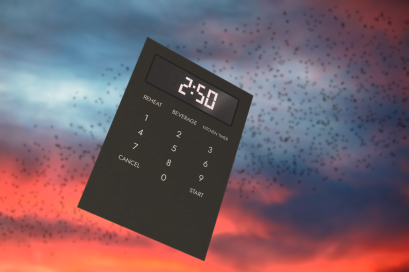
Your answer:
2:50
